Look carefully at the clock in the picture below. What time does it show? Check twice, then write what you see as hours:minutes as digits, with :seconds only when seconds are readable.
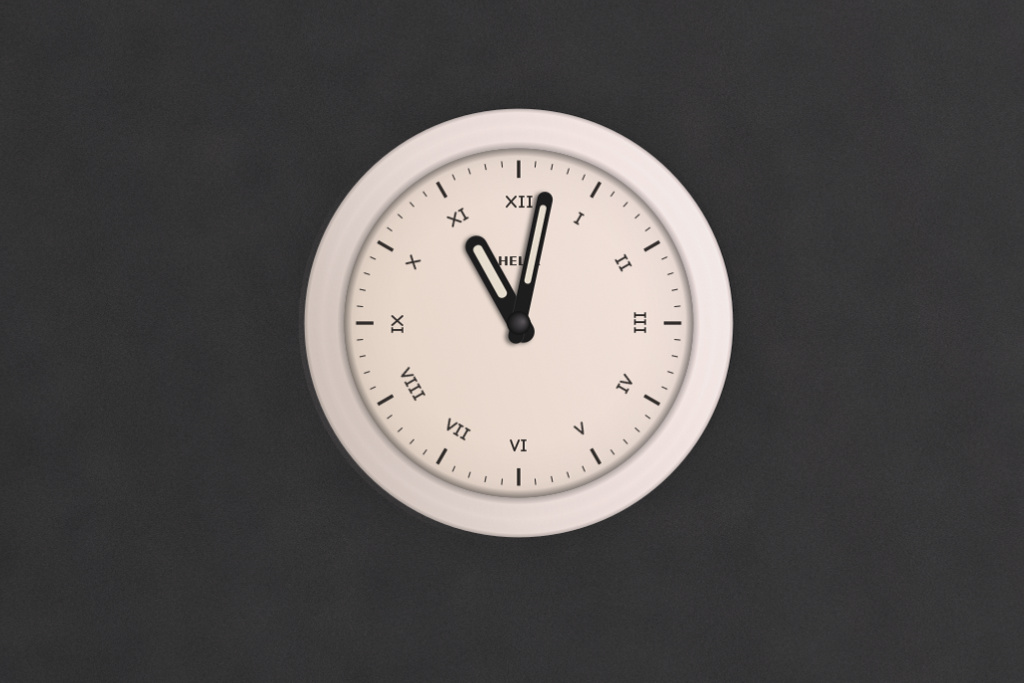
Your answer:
11:02
